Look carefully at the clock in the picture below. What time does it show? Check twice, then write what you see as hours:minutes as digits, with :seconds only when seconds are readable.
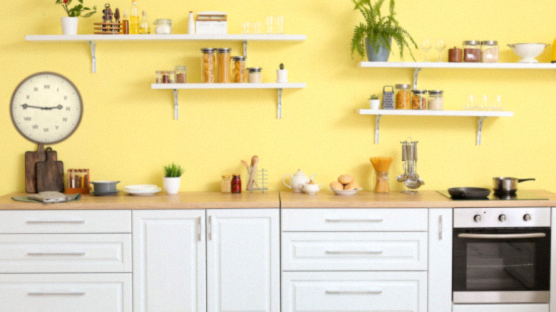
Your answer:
2:46
